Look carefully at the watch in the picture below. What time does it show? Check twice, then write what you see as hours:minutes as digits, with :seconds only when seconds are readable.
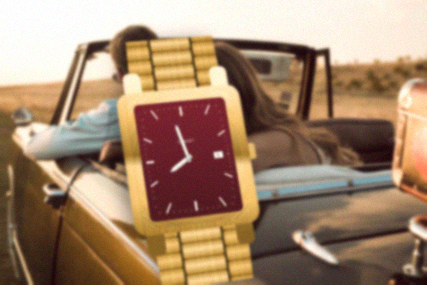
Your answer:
7:58
